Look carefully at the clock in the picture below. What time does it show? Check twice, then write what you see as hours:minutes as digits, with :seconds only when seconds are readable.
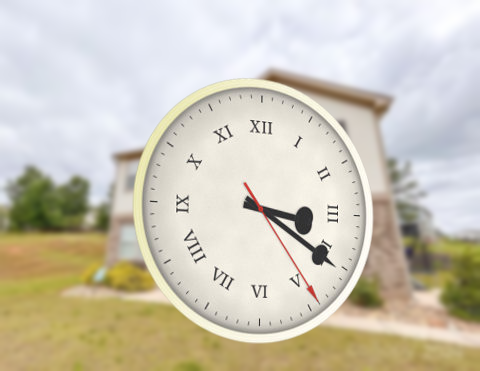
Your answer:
3:20:24
